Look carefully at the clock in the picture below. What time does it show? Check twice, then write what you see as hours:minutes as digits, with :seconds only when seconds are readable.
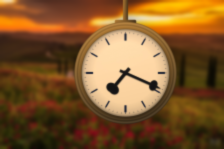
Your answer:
7:19
